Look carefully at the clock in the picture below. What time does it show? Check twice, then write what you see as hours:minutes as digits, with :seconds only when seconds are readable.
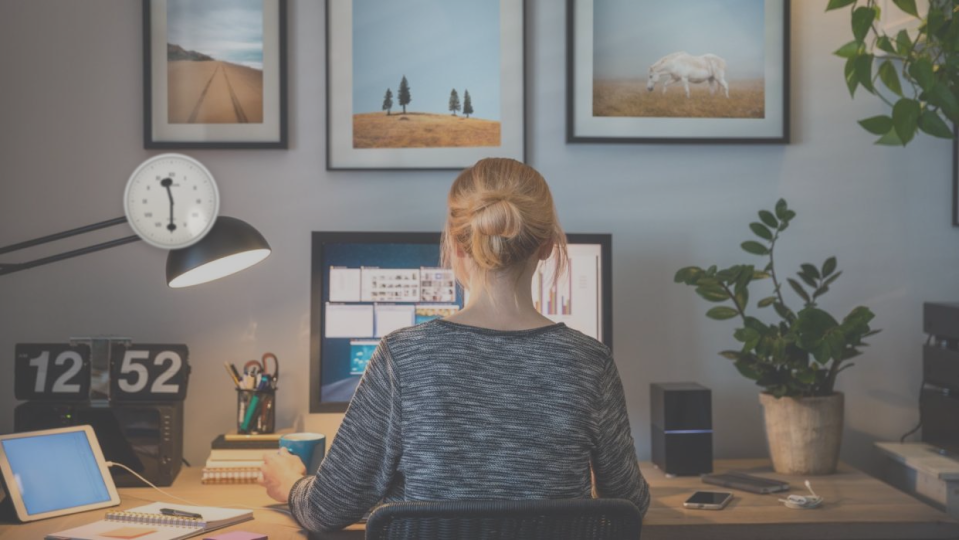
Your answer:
11:30
